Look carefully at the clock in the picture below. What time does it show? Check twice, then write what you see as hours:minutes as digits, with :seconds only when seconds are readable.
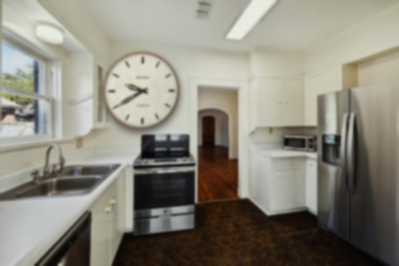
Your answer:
9:40
